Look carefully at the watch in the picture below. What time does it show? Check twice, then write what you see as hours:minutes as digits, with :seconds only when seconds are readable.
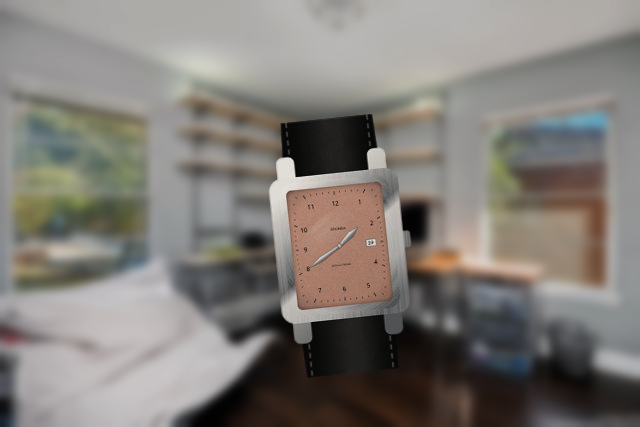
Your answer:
1:40
